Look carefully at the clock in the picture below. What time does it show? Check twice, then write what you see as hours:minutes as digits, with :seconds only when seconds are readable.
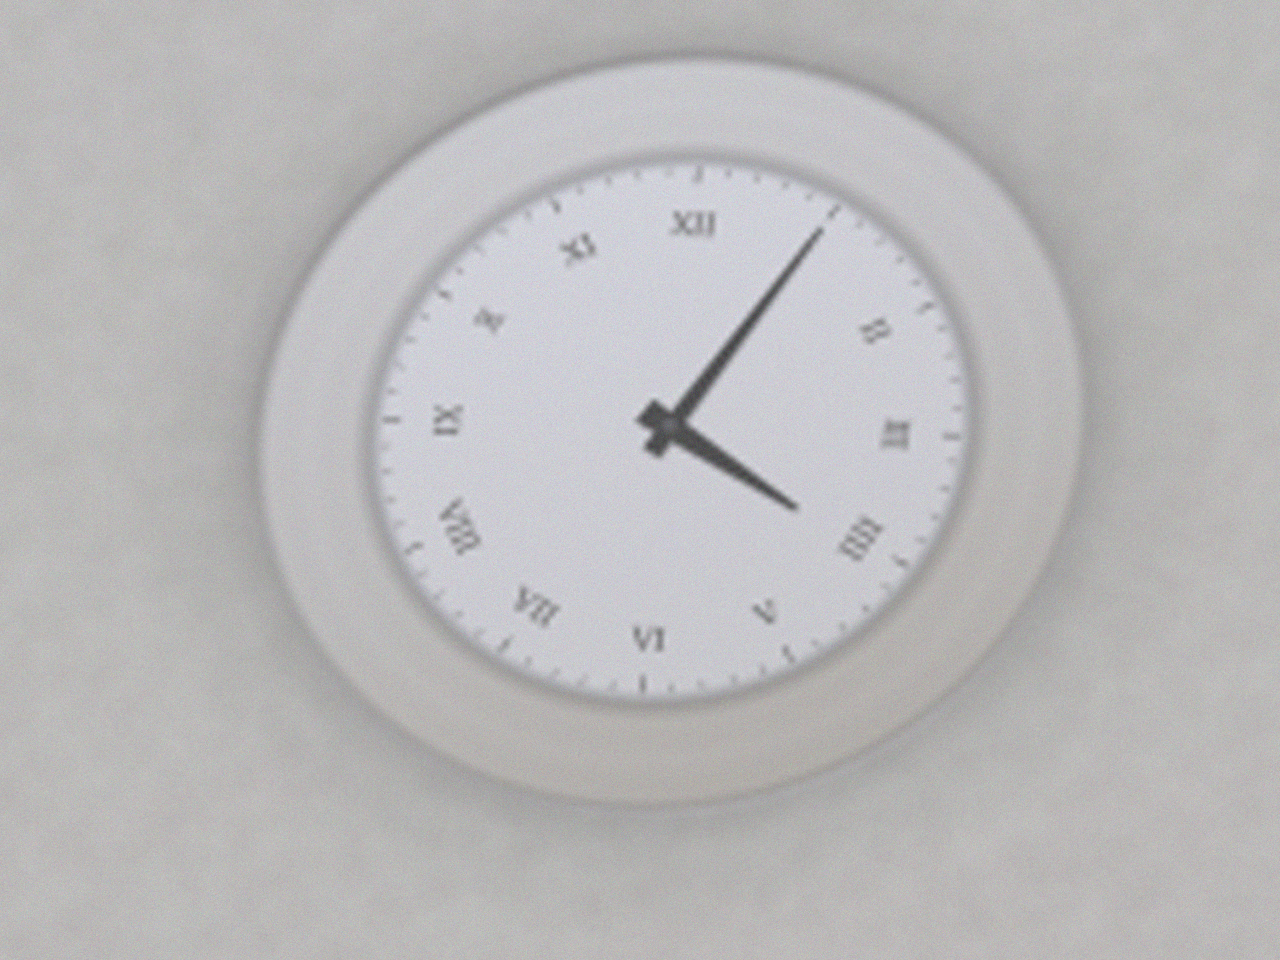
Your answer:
4:05
